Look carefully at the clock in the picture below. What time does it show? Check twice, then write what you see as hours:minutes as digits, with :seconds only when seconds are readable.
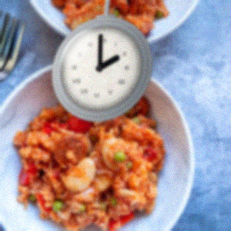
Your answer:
1:59
